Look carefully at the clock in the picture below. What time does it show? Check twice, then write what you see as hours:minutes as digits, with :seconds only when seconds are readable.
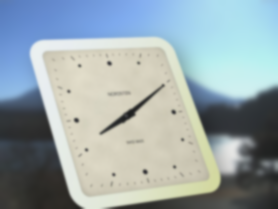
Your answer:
8:10
